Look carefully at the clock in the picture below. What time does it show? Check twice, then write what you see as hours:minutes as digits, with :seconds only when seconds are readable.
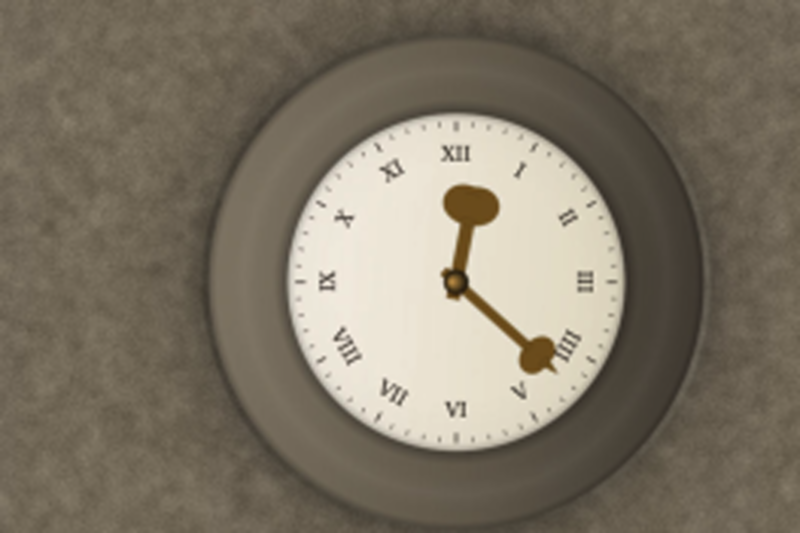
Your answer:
12:22
